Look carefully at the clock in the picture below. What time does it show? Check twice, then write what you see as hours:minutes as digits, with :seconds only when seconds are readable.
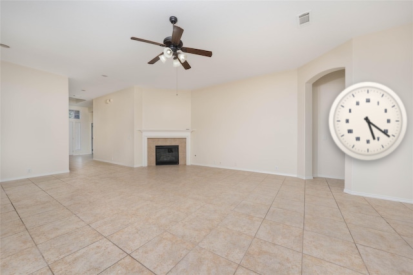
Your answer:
5:21
